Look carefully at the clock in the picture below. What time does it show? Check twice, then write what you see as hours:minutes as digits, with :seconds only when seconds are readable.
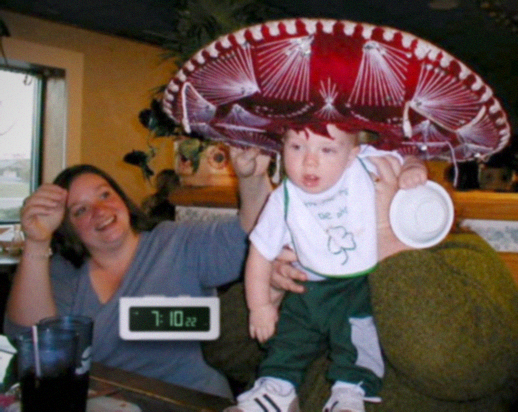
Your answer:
7:10
